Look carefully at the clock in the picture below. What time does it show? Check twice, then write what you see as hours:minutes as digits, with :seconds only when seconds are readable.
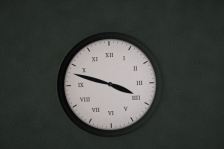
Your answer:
3:48
